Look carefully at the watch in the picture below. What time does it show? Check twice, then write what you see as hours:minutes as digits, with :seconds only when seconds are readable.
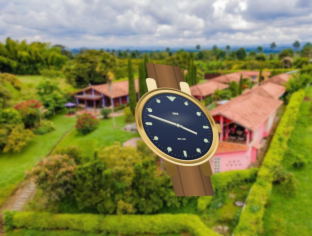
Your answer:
3:48
